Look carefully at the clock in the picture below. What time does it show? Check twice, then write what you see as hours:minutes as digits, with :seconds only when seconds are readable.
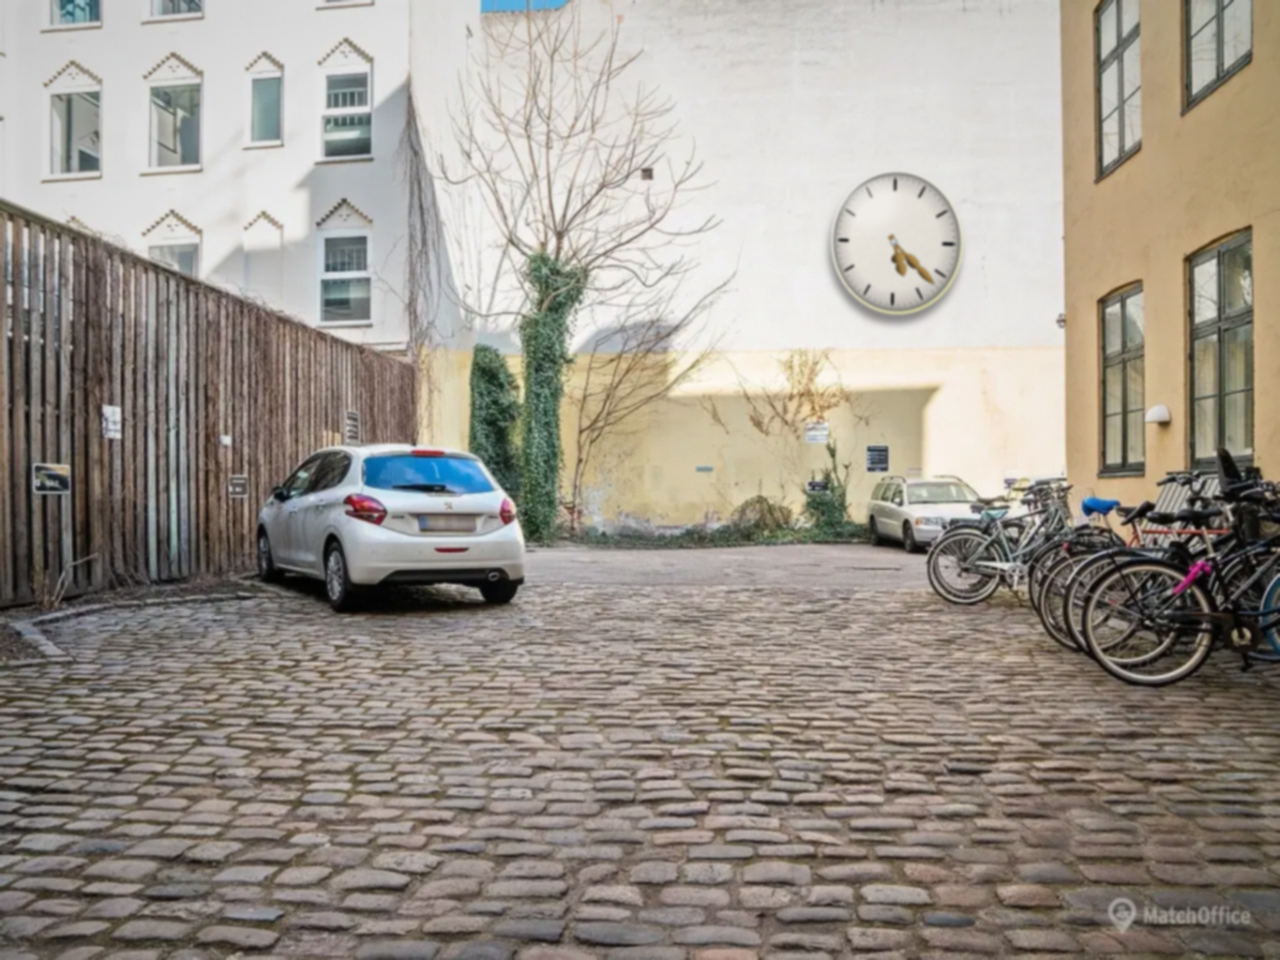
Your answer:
5:22
